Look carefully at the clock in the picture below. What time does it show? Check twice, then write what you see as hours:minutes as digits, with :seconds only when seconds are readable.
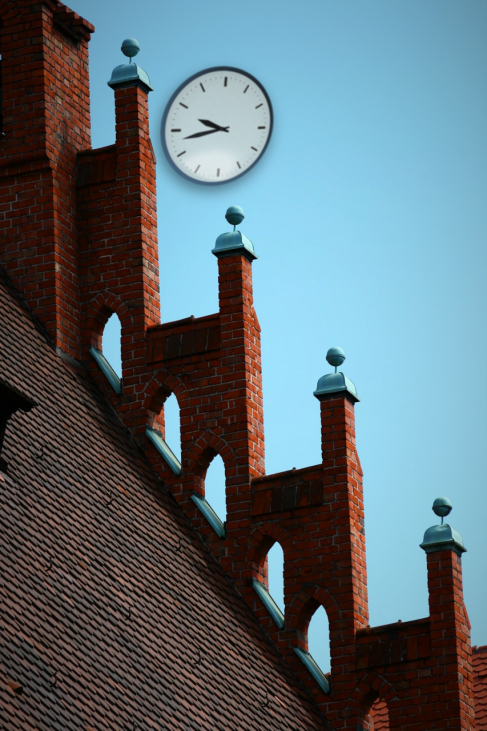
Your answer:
9:43
